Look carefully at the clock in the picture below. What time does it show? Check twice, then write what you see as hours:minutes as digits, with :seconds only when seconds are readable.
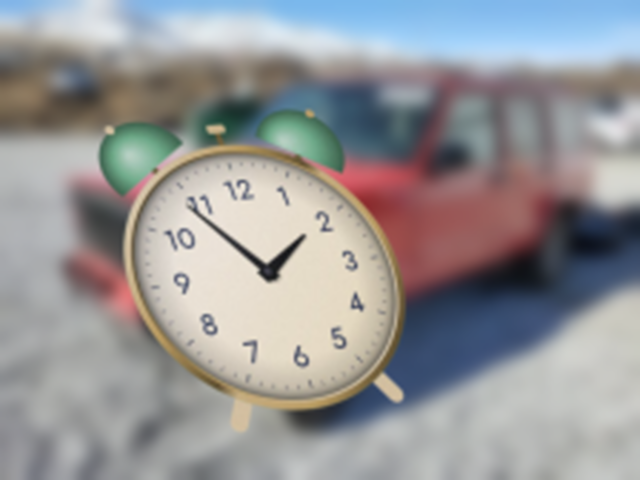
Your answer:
1:54
